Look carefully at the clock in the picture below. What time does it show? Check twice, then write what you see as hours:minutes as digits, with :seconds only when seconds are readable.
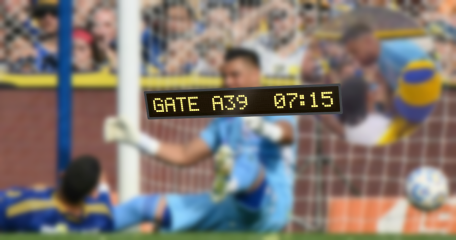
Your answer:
7:15
